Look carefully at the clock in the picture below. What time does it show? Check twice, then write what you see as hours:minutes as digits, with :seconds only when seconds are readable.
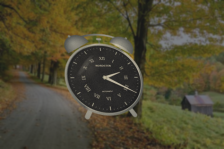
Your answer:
2:20
